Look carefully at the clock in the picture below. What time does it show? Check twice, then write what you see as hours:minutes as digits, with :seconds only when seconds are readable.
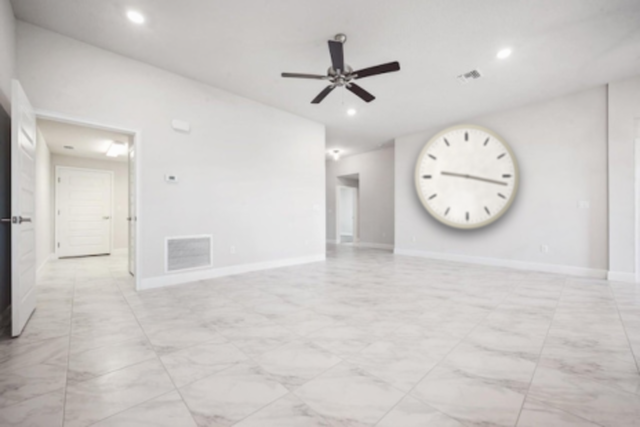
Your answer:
9:17
